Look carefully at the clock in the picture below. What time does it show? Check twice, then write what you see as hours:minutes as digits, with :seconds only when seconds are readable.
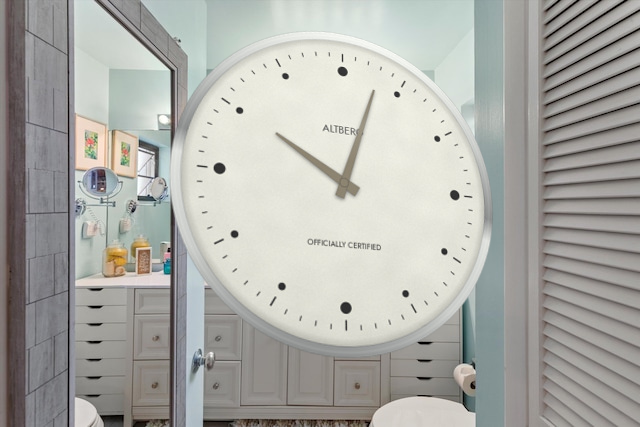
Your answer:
10:03
